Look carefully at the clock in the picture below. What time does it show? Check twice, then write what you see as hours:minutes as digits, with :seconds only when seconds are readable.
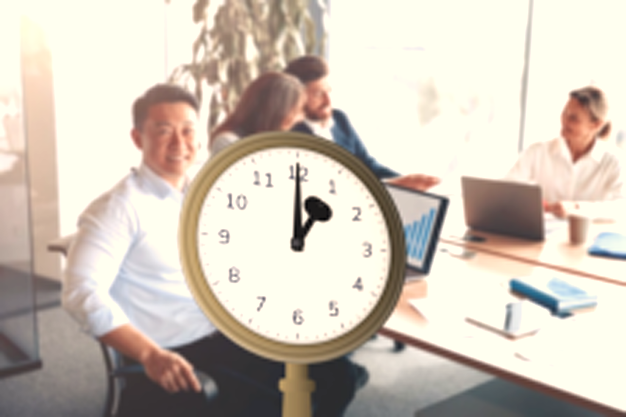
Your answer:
1:00
